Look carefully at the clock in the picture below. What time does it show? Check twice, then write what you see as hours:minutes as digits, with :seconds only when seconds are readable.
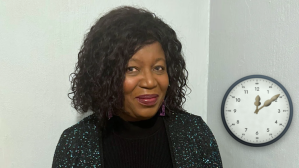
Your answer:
12:09
